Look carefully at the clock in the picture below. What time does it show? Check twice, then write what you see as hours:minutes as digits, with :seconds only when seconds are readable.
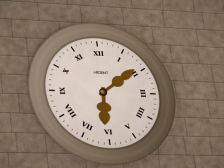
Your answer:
6:09
